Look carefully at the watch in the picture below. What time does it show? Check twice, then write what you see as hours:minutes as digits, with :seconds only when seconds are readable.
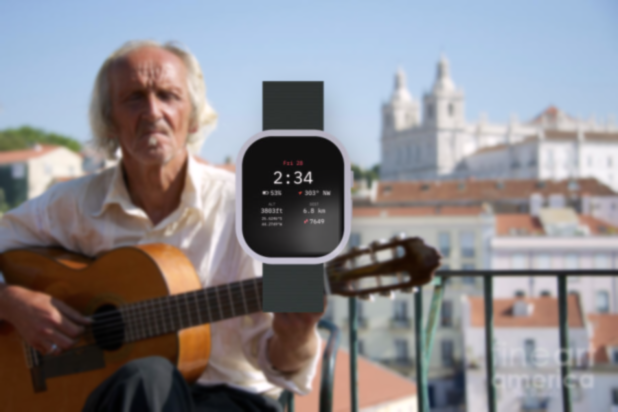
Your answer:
2:34
